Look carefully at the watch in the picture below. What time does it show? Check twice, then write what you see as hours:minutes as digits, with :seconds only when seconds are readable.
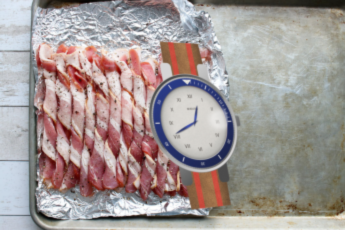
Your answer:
12:41
